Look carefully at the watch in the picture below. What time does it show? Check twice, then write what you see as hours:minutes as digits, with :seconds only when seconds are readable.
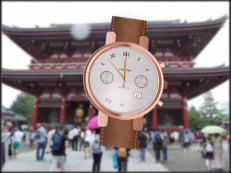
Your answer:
11:53
